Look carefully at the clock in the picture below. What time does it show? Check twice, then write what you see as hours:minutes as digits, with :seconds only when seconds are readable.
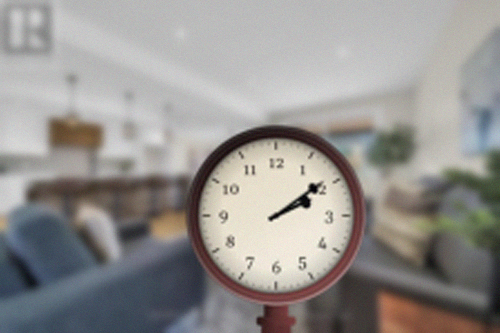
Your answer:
2:09
